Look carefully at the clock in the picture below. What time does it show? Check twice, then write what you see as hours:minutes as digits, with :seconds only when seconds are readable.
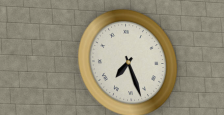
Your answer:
7:27
